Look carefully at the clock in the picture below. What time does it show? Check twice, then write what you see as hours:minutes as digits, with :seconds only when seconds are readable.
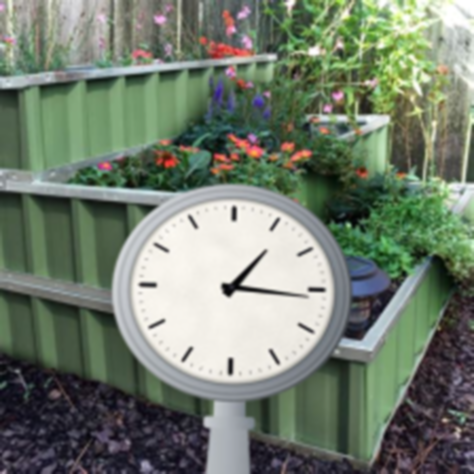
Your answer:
1:16
